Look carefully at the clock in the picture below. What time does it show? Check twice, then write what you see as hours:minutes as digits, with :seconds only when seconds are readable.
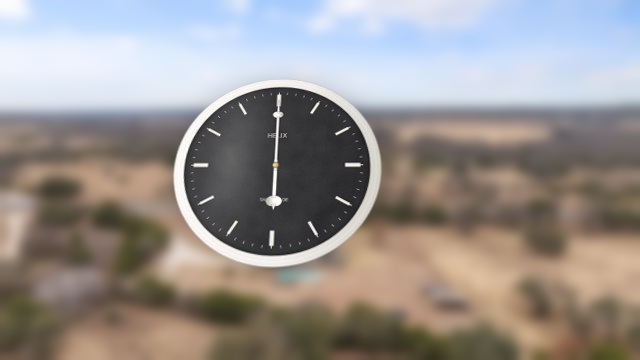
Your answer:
6:00
